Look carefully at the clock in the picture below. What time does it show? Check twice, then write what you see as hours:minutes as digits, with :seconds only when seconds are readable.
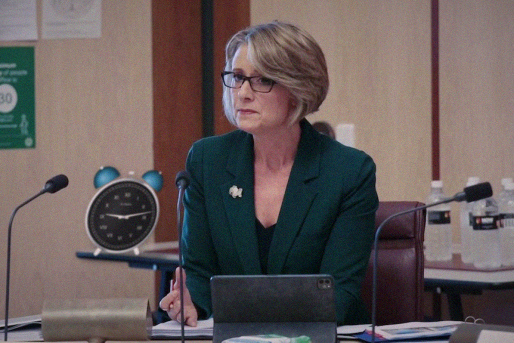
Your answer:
9:13
